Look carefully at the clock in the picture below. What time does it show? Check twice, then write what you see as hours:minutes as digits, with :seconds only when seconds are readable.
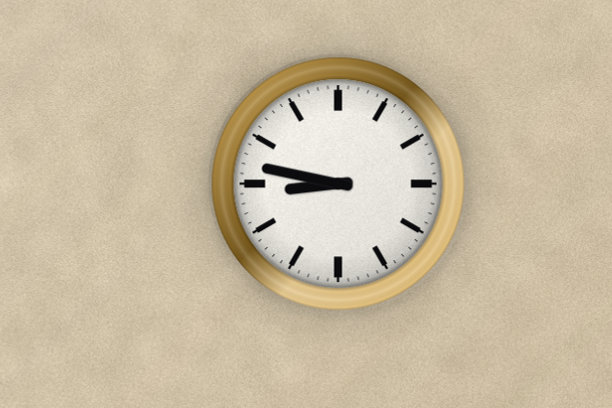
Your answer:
8:47
